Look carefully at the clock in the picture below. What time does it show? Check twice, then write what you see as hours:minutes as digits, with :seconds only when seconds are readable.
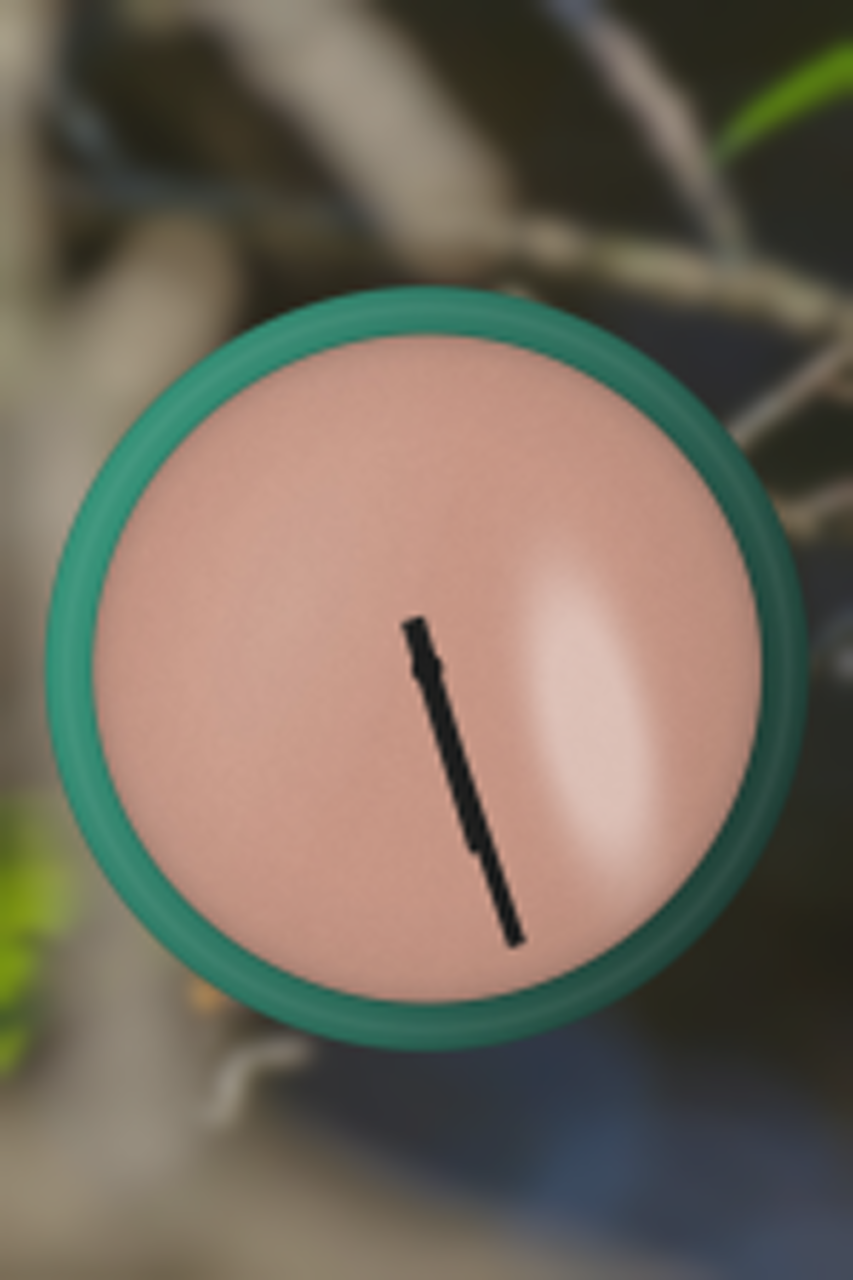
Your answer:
5:27
